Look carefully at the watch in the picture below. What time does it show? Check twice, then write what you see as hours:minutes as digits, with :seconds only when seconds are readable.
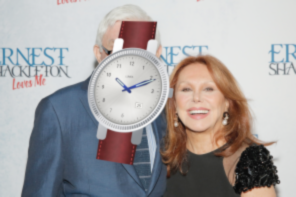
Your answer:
10:11
